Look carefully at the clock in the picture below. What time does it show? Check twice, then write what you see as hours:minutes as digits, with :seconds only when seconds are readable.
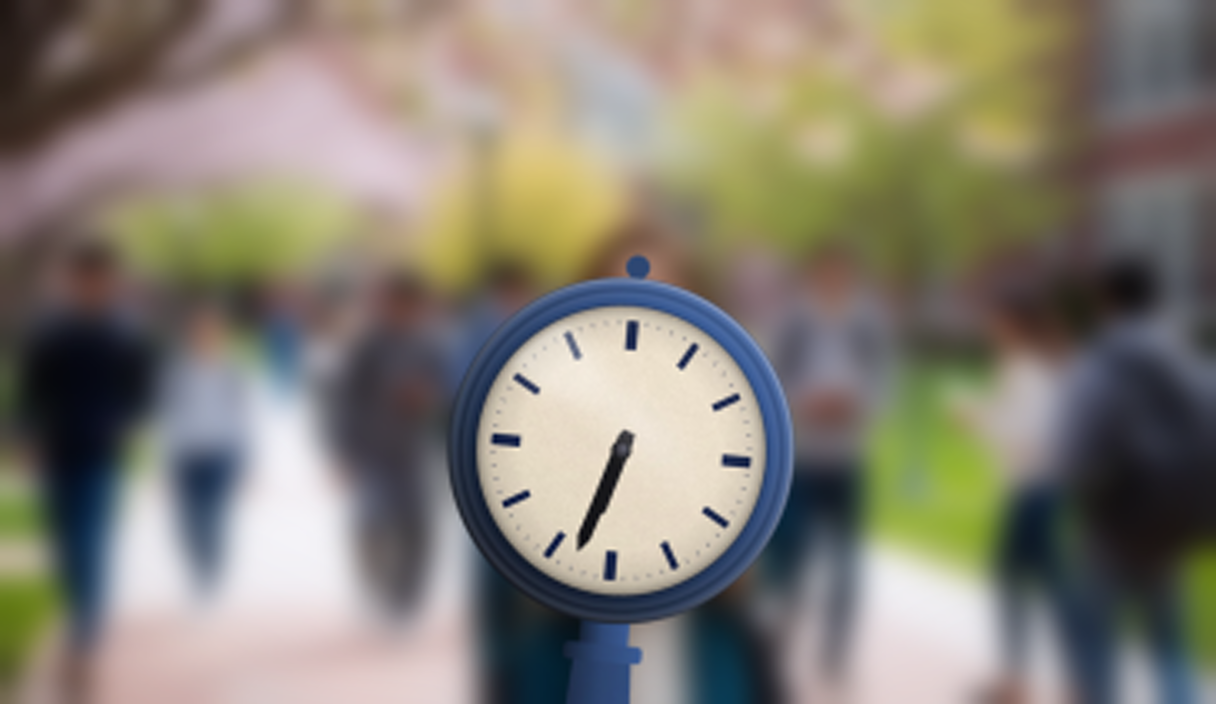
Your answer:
6:33
